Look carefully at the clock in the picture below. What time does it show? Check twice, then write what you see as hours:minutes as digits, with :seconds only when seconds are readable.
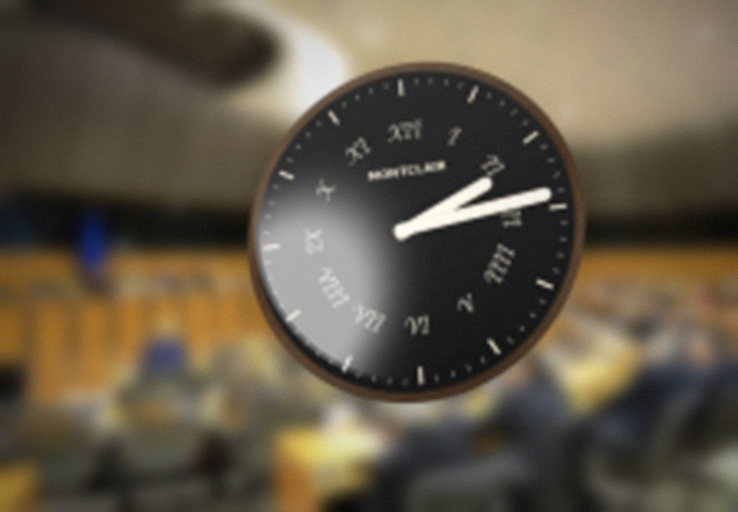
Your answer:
2:14
